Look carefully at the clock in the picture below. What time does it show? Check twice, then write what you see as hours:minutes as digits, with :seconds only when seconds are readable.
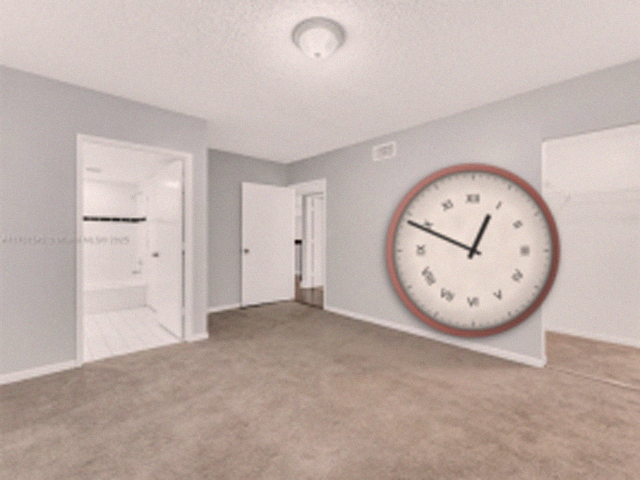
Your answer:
12:49
